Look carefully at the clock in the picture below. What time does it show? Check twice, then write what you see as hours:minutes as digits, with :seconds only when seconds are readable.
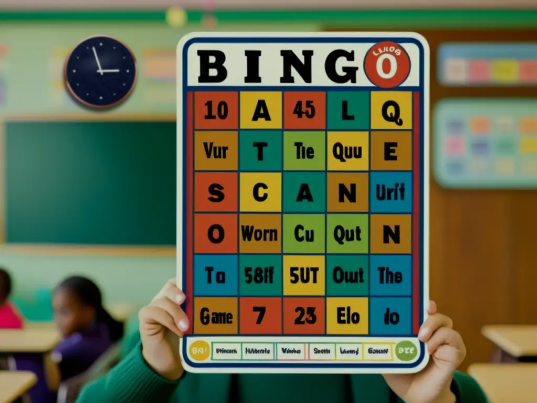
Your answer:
2:57
